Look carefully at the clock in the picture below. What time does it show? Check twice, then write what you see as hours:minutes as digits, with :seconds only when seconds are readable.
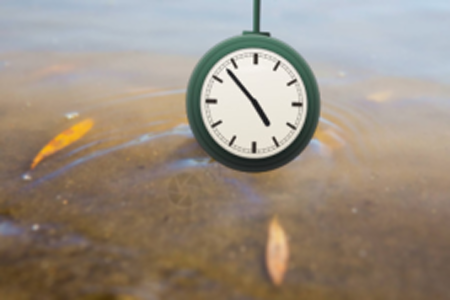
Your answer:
4:53
